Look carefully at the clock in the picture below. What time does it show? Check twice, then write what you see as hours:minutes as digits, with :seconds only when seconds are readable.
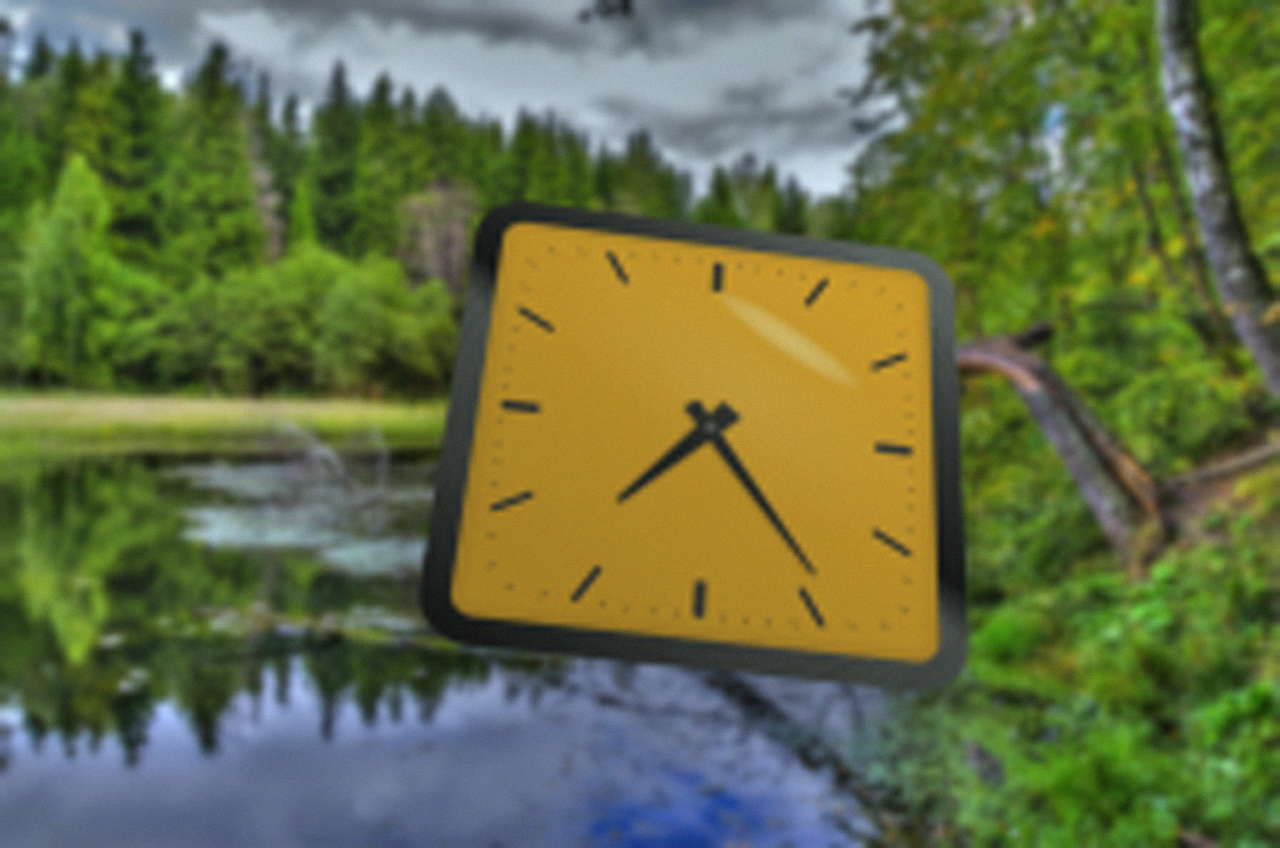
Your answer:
7:24
